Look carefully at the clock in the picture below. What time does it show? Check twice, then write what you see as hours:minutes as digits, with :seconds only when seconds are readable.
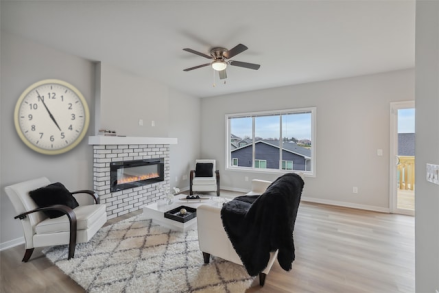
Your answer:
4:55
